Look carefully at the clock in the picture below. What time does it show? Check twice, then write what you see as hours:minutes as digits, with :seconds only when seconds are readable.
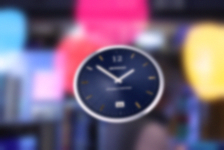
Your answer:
1:52
